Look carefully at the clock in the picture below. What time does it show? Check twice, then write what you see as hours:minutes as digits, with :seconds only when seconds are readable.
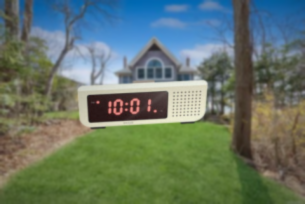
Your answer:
10:01
